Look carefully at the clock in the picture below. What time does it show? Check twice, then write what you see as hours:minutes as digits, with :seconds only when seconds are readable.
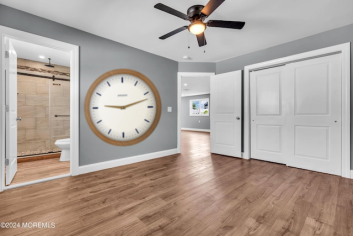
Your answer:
9:12
